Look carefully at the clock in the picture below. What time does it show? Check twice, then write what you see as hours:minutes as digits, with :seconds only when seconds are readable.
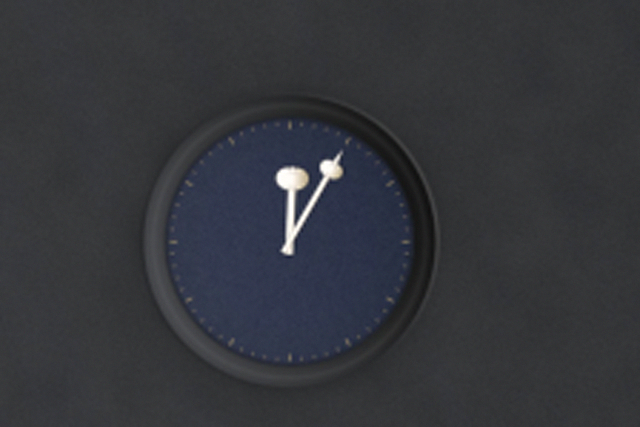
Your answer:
12:05
